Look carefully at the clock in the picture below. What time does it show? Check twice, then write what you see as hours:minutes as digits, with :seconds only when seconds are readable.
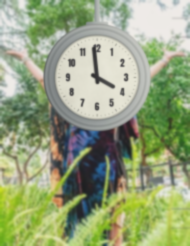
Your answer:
3:59
